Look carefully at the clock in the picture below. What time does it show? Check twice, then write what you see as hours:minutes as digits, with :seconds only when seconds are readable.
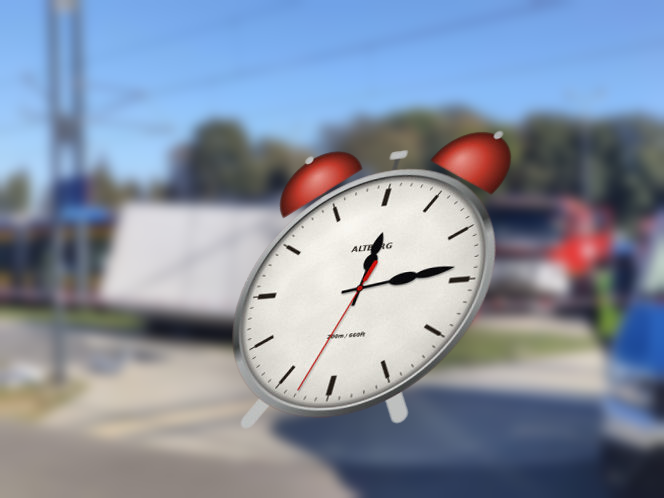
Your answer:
12:13:33
